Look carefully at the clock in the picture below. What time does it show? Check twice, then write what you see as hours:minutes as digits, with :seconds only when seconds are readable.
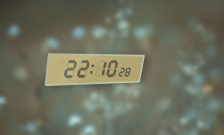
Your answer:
22:10:28
